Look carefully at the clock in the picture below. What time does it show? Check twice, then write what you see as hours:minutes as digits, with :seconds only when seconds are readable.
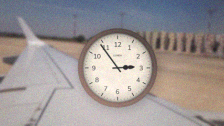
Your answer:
2:54
